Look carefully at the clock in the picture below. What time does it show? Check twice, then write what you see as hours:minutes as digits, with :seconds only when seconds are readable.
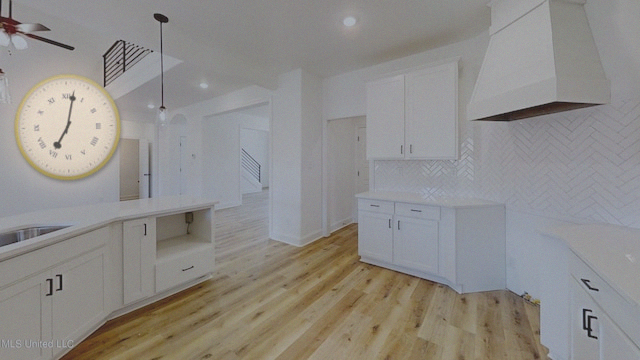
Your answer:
7:02
